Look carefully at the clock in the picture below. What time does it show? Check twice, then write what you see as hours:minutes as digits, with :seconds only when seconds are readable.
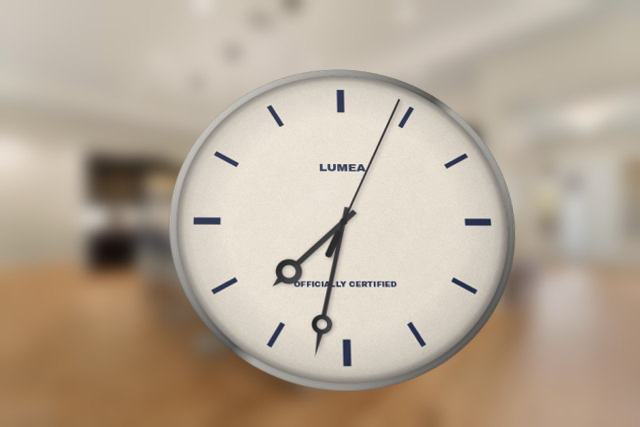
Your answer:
7:32:04
